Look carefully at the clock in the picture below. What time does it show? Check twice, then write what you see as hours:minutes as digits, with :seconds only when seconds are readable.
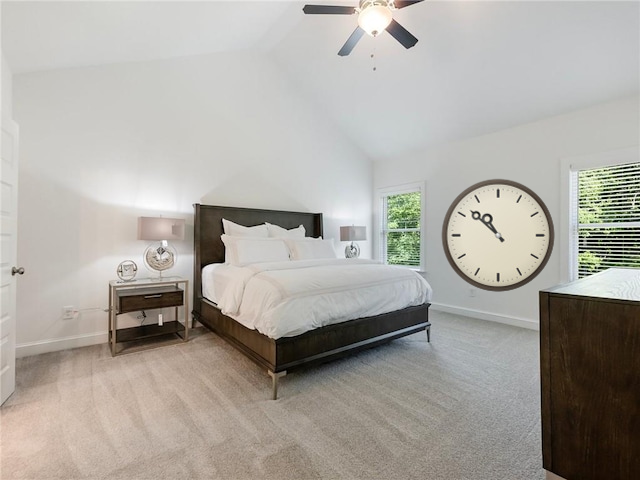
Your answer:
10:52
